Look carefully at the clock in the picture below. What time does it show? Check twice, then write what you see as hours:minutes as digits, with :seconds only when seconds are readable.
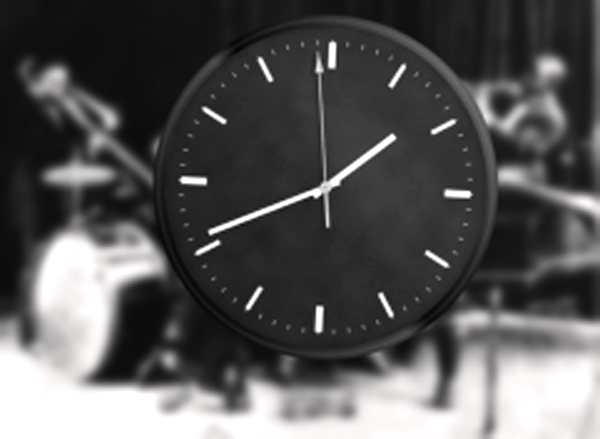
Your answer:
1:40:59
